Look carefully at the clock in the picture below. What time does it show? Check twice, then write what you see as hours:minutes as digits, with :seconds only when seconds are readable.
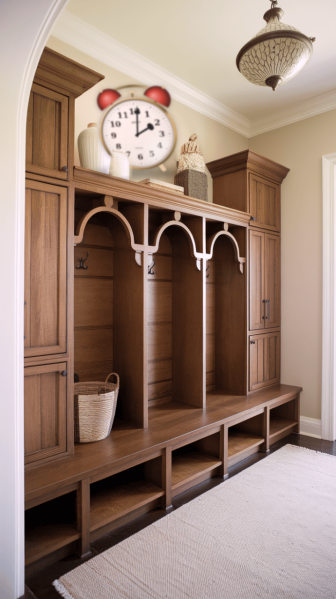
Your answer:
2:01
